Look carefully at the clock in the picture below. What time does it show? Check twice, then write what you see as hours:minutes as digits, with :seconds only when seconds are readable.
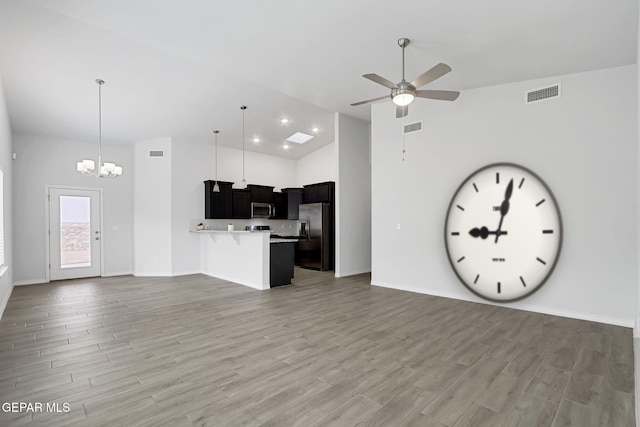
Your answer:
9:03
